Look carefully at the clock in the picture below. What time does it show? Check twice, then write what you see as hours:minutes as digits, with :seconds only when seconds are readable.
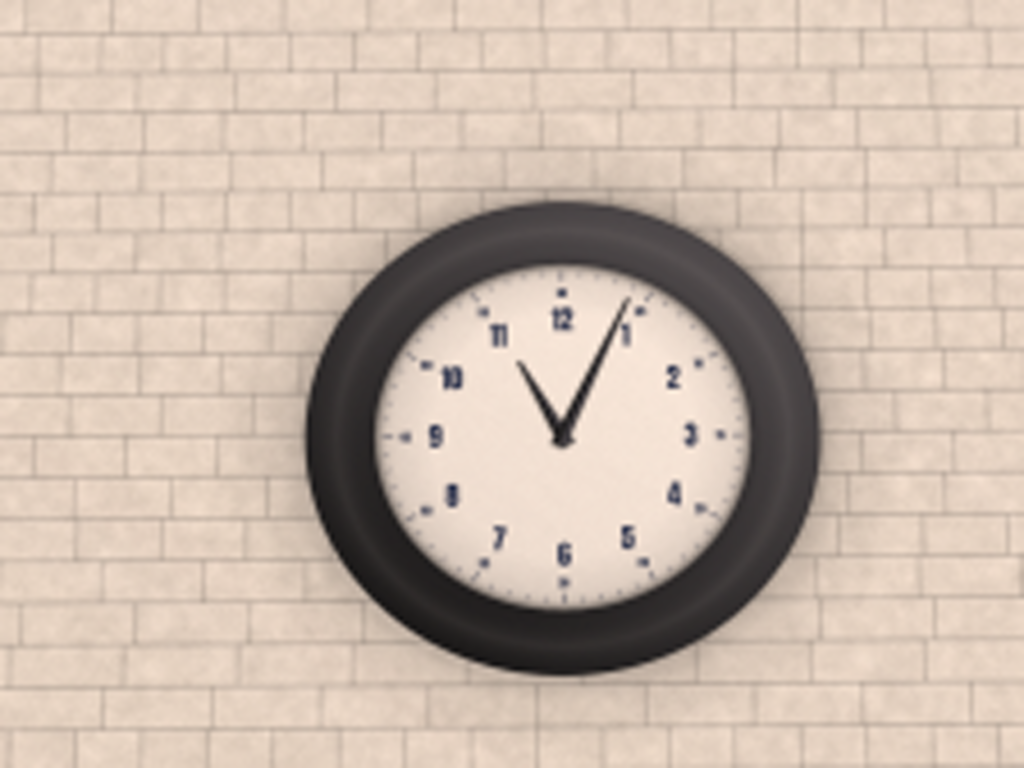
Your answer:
11:04
